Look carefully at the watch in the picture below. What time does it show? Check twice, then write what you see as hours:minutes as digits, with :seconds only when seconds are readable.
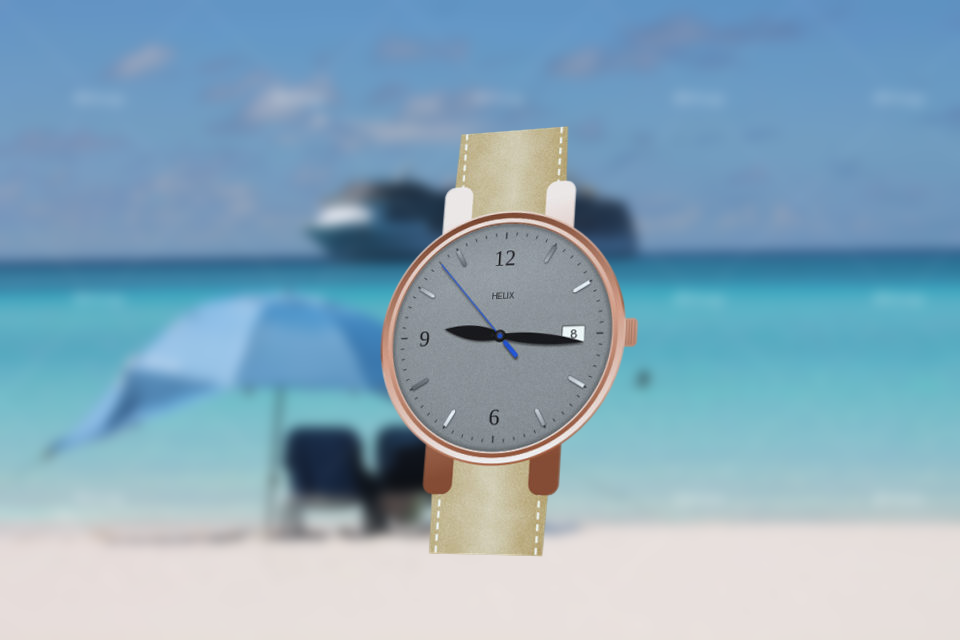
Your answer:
9:15:53
